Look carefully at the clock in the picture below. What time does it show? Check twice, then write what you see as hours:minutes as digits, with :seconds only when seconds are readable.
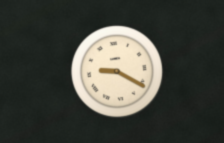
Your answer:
9:21
